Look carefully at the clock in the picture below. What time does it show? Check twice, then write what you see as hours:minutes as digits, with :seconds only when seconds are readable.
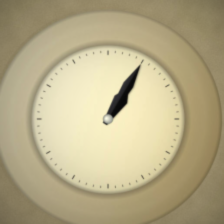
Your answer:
1:05
